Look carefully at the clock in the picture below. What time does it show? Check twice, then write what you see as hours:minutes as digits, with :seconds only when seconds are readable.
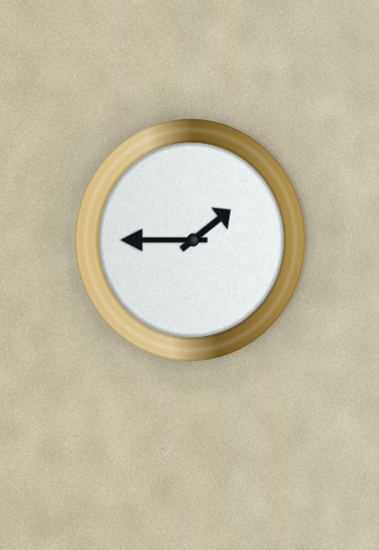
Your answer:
1:45
